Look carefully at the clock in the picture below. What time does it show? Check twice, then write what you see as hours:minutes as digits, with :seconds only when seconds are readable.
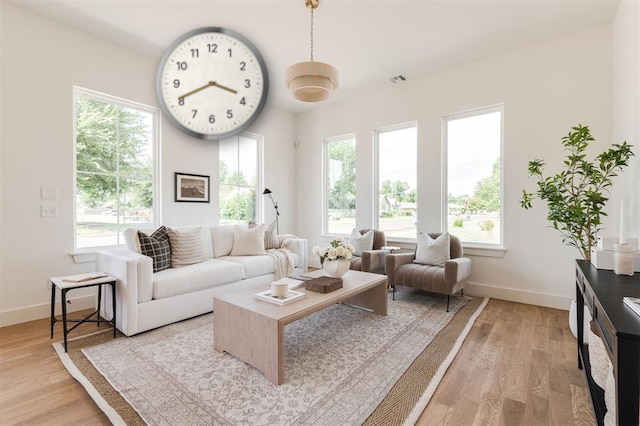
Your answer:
3:41
